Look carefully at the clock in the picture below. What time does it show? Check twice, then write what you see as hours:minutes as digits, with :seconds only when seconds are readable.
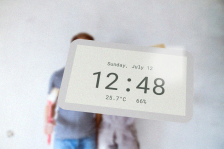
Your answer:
12:48
